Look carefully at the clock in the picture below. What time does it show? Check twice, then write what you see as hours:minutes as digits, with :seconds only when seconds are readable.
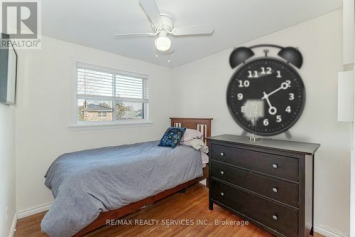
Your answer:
5:10
